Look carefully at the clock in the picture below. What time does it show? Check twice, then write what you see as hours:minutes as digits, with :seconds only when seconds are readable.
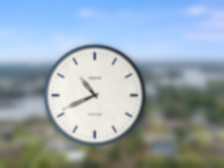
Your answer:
10:41
